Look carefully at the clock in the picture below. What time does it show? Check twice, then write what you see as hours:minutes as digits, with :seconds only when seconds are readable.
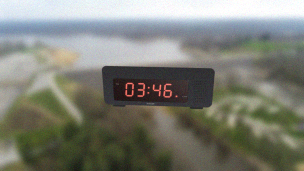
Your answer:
3:46
